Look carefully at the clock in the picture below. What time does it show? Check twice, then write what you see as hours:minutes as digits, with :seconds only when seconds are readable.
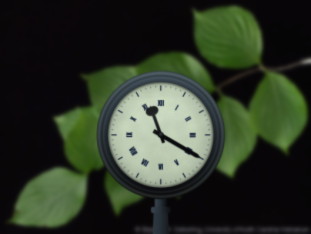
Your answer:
11:20
